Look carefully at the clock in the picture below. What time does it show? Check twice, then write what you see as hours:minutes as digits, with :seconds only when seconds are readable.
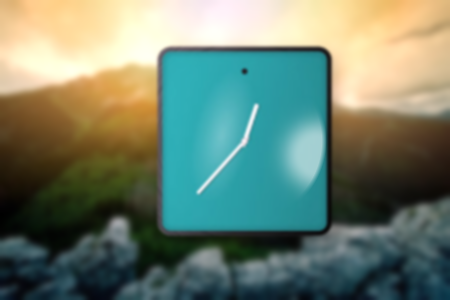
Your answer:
12:37
